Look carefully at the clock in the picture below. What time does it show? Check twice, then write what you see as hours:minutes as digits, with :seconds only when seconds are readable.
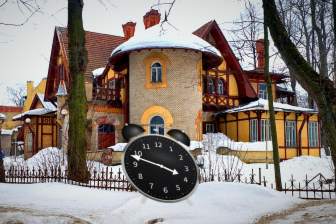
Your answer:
3:48
